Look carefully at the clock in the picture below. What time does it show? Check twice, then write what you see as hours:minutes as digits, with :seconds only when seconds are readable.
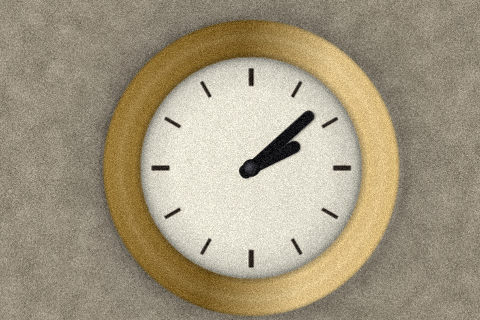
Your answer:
2:08
